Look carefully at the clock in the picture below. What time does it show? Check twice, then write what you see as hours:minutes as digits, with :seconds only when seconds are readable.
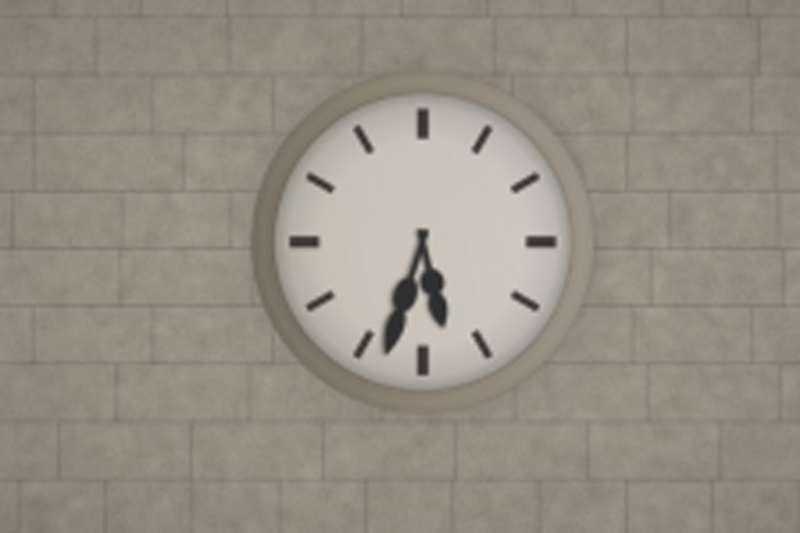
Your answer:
5:33
